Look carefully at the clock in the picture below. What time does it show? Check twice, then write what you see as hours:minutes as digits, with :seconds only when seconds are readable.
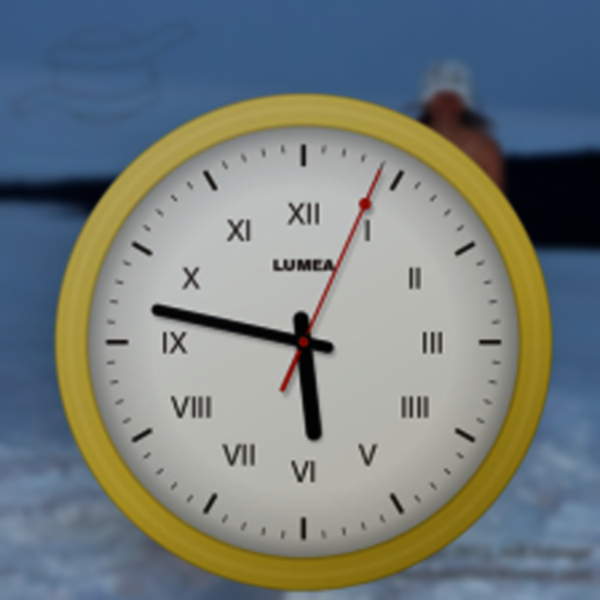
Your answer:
5:47:04
